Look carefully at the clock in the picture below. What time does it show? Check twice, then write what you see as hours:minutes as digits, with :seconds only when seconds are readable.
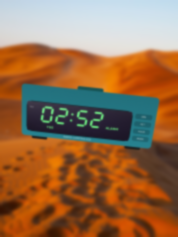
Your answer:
2:52
